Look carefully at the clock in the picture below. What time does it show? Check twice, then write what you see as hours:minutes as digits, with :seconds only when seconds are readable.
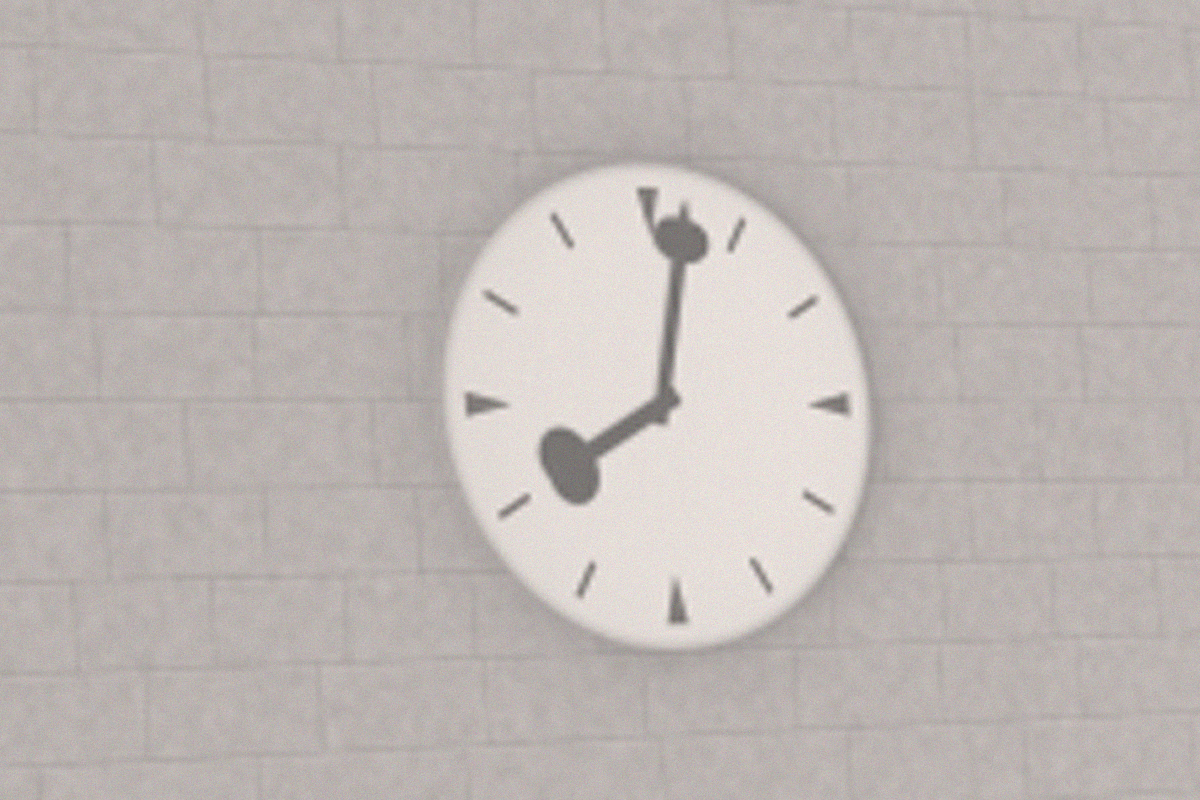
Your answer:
8:02
